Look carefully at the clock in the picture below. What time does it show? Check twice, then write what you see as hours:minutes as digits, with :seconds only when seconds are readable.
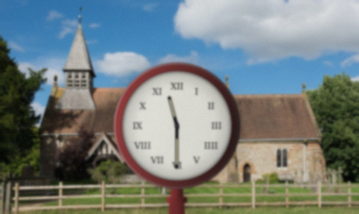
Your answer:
11:30
